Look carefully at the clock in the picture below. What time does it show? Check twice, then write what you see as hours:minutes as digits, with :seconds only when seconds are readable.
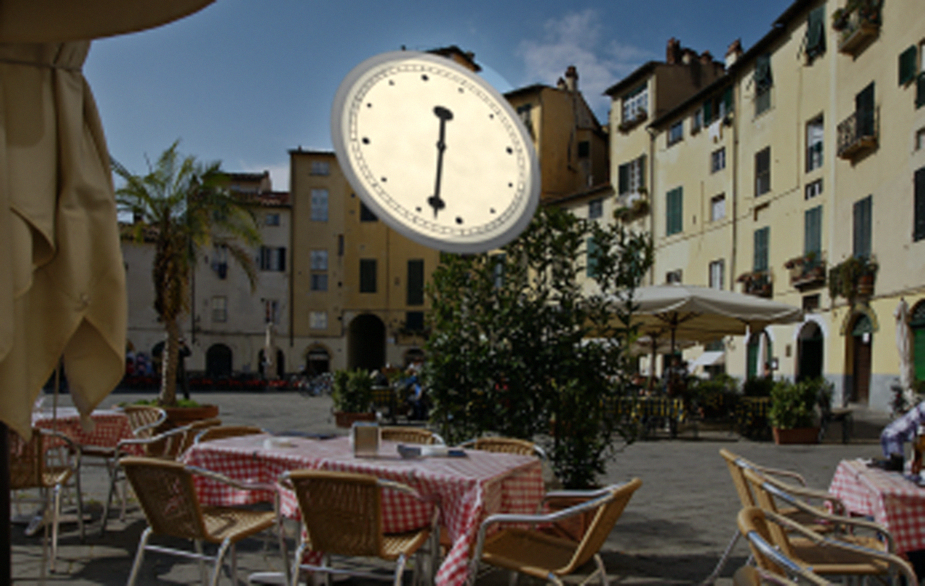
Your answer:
12:33
